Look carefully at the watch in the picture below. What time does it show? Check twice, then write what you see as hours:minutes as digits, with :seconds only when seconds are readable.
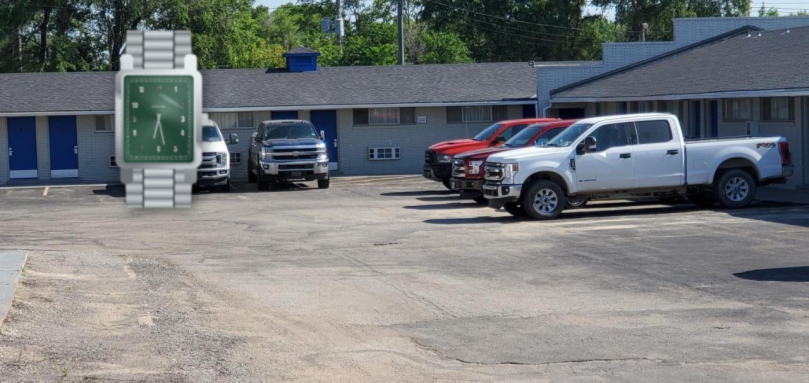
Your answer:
6:28
